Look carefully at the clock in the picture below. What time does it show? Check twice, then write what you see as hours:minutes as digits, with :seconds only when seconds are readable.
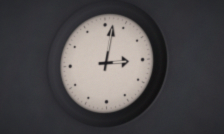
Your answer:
3:02
